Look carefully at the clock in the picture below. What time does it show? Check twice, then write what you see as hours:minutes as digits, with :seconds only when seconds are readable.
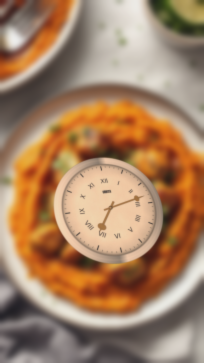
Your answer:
7:13
